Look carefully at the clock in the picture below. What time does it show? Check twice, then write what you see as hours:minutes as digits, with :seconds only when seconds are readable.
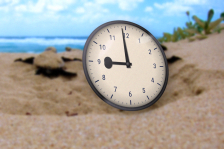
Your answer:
8:59
